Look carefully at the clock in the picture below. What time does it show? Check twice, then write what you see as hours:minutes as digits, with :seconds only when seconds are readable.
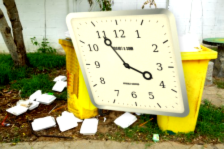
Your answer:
3:55
